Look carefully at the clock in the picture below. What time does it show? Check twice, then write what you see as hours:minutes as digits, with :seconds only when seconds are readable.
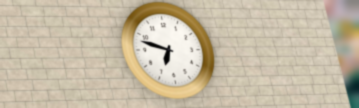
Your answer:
6:48
